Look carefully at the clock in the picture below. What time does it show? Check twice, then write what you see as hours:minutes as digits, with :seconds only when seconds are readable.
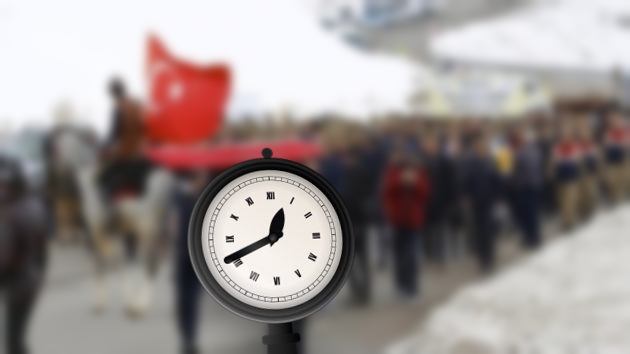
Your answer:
12:41
